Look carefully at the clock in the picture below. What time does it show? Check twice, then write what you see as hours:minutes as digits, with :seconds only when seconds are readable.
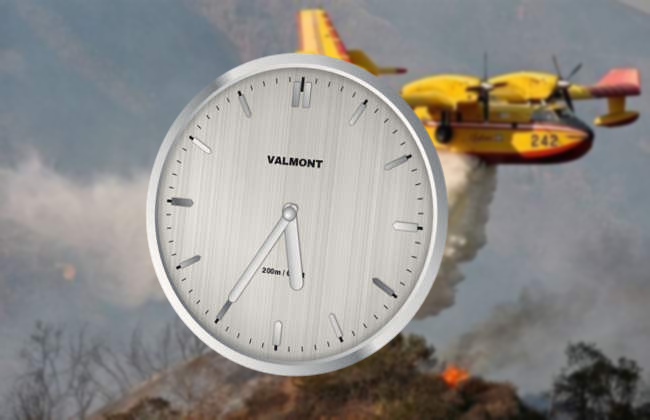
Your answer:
5:35
